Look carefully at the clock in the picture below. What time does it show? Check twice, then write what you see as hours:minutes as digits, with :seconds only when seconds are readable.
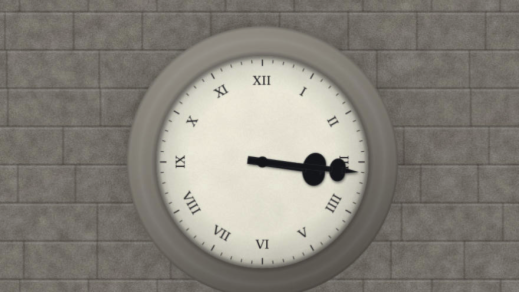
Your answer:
3:16
